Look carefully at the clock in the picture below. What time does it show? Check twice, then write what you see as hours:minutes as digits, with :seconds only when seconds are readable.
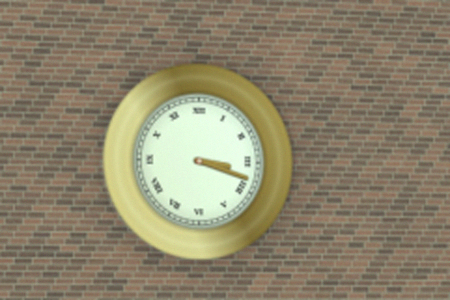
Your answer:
3:18
